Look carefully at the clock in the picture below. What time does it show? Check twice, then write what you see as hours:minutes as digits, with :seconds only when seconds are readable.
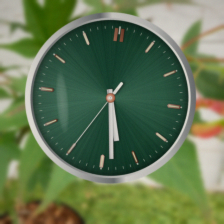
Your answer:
5:28:35
